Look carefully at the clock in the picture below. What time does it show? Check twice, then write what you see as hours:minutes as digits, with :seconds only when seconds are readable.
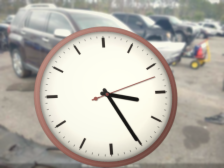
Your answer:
3:25:12
